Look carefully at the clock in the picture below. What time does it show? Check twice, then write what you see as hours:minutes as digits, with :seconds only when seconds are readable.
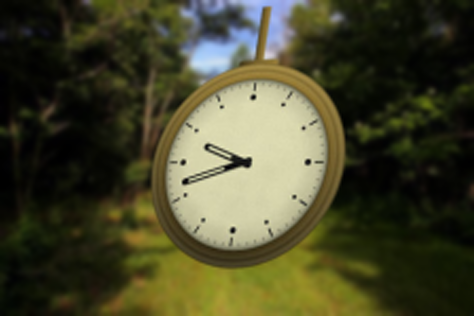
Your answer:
9:42
